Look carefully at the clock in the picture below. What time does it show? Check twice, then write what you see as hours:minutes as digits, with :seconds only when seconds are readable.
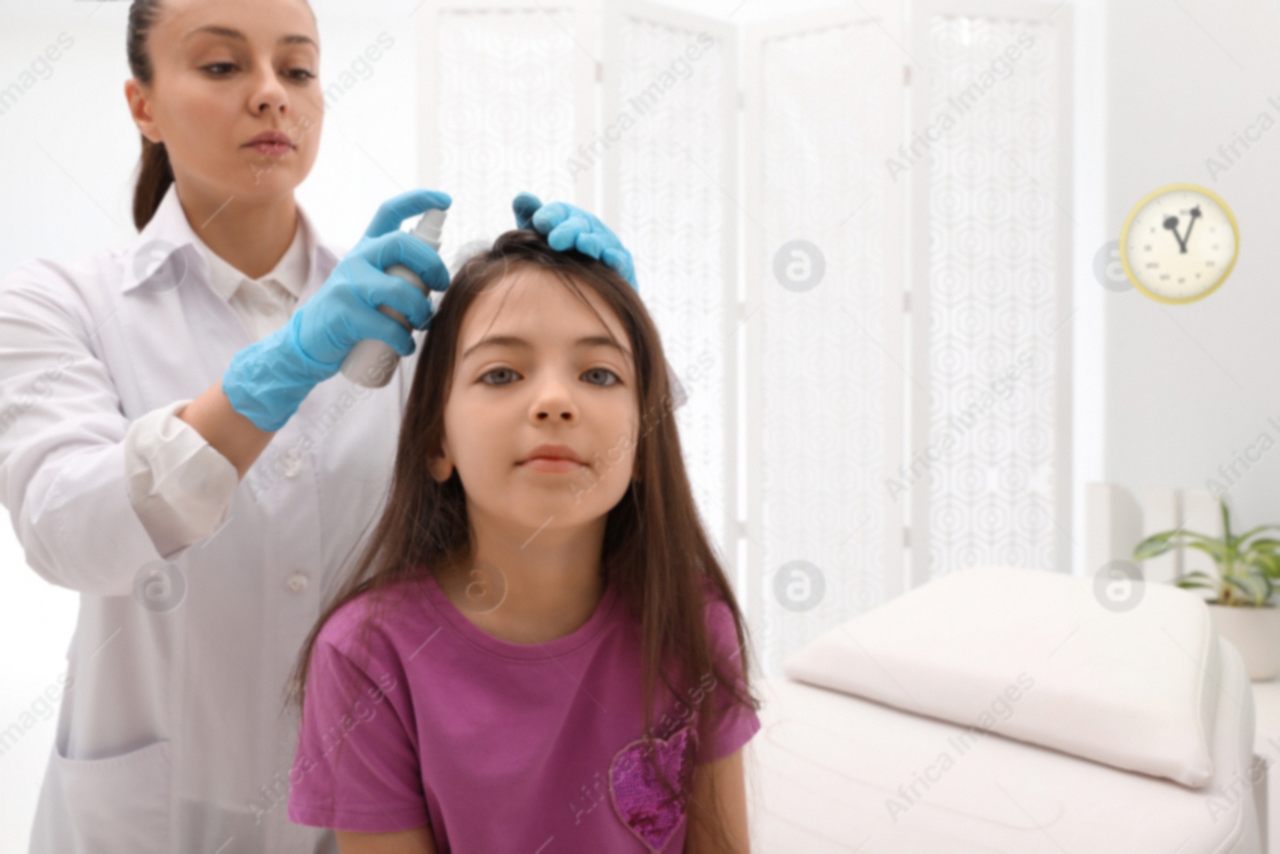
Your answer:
11:03
